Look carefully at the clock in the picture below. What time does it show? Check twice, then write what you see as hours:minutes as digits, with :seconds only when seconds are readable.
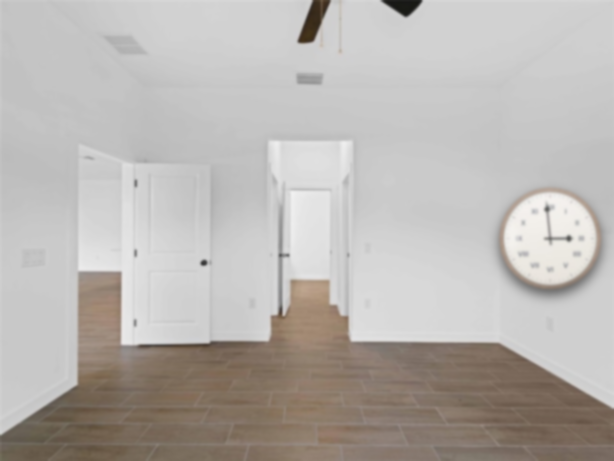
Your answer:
2:59
